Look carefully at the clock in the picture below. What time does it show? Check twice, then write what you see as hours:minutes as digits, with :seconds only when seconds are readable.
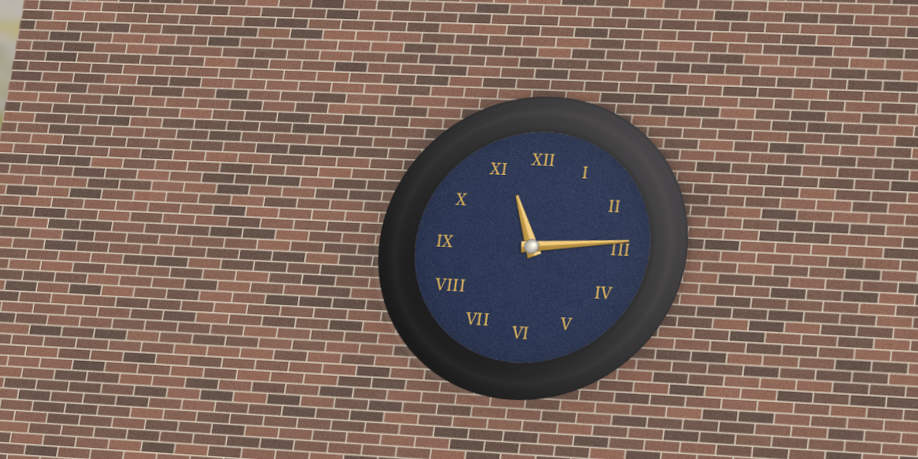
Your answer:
11:14
